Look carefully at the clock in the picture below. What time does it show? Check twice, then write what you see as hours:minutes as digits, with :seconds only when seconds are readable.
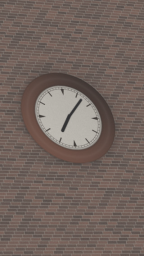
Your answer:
7:07
